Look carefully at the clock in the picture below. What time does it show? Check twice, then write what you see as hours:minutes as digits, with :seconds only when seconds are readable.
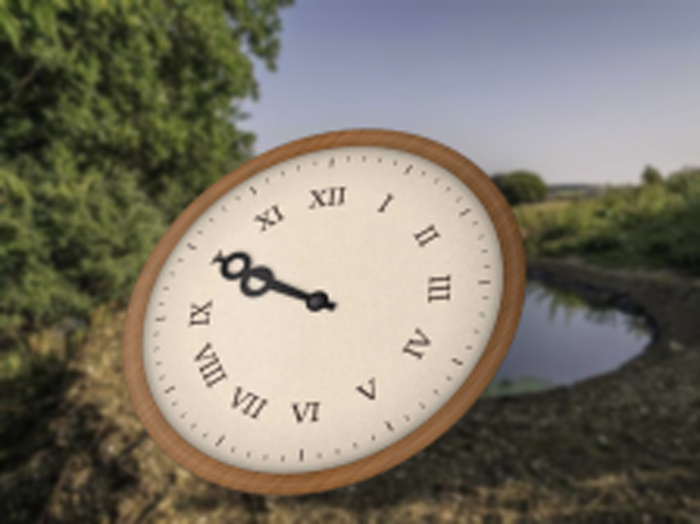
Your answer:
9:50
